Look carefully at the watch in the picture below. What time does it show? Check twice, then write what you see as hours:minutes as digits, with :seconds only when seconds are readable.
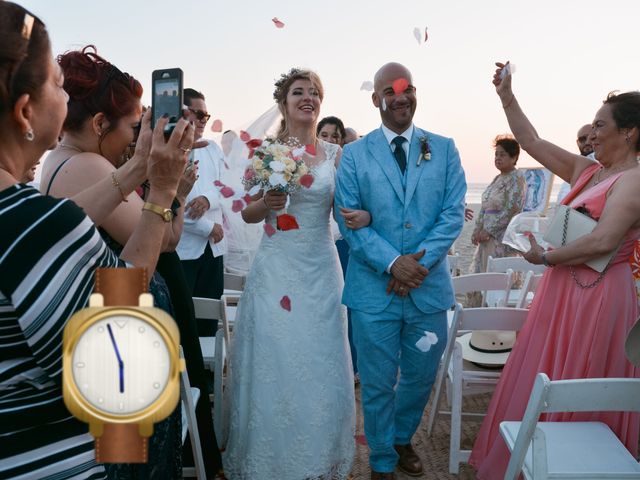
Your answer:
5:57
